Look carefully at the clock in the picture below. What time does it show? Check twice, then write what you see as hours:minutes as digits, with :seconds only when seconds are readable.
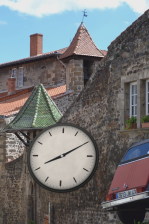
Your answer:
8:10
